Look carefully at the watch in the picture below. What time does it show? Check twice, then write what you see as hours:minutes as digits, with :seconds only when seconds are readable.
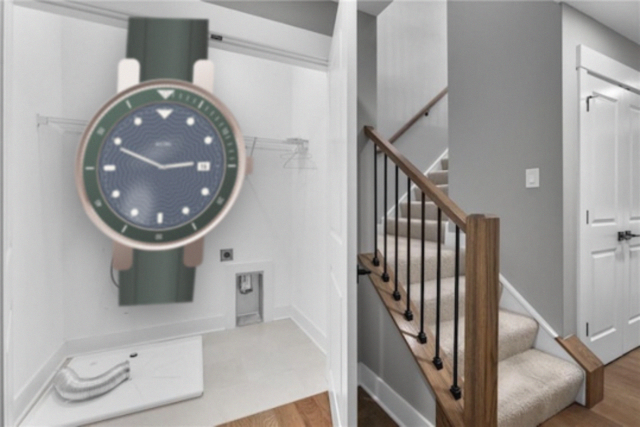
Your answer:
2:49
